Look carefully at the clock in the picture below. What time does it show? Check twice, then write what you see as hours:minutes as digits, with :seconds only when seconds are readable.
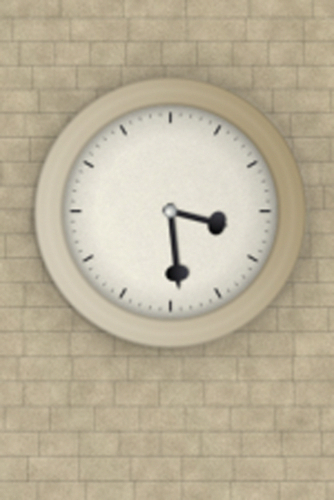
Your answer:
3:29
